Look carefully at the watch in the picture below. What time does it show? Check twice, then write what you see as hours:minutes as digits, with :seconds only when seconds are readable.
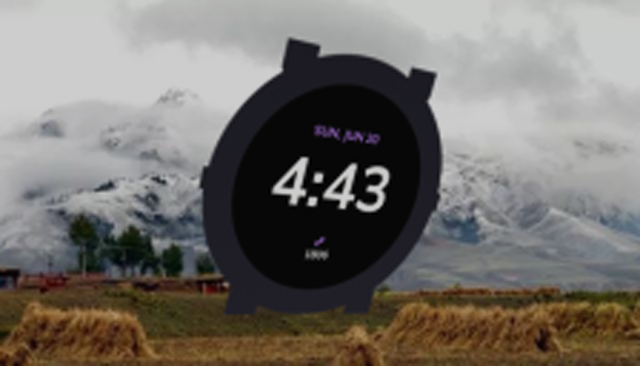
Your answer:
4:43
